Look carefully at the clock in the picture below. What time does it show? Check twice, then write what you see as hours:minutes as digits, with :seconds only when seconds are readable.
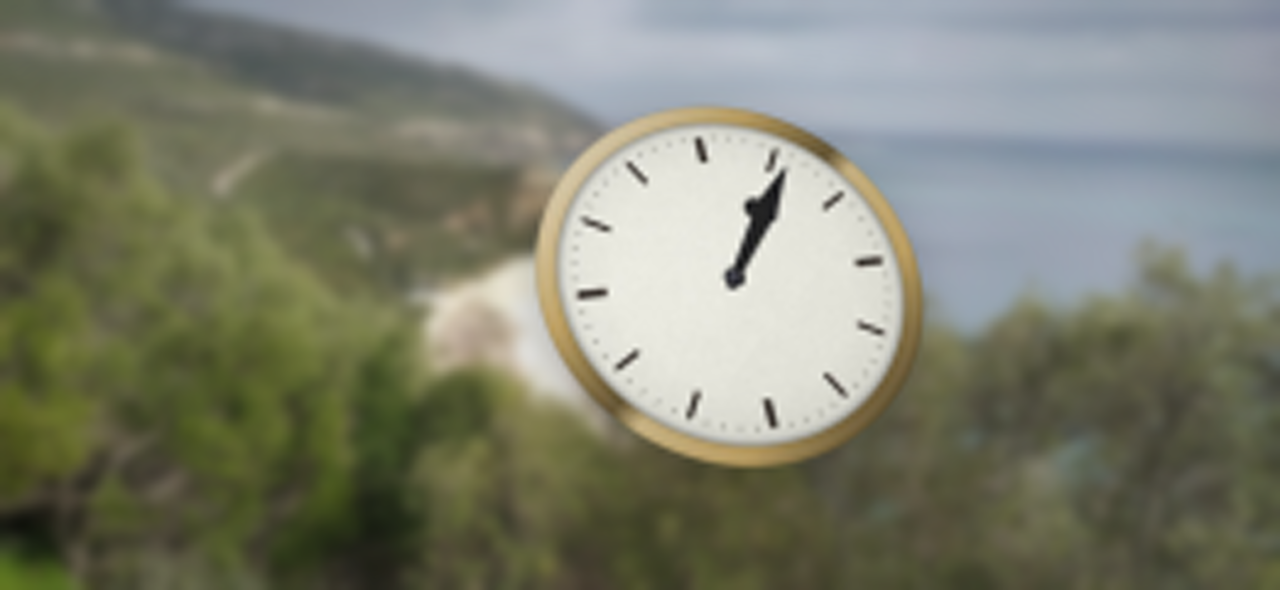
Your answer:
1:06
